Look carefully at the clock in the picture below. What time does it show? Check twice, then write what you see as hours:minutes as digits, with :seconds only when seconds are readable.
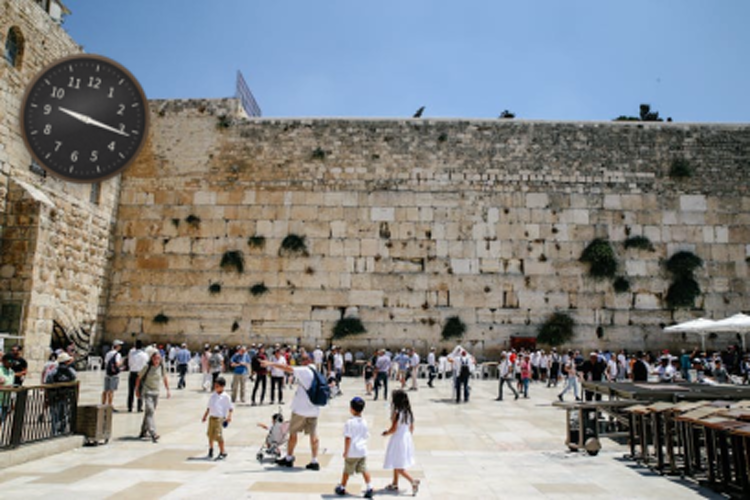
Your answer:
9:16
